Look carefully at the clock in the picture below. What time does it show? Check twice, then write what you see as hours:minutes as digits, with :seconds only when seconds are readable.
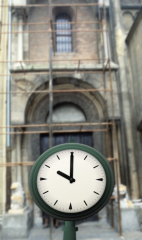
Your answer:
10:00
